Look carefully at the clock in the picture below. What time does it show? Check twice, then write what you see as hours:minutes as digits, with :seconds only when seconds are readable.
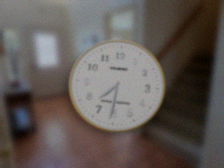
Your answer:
7:31
